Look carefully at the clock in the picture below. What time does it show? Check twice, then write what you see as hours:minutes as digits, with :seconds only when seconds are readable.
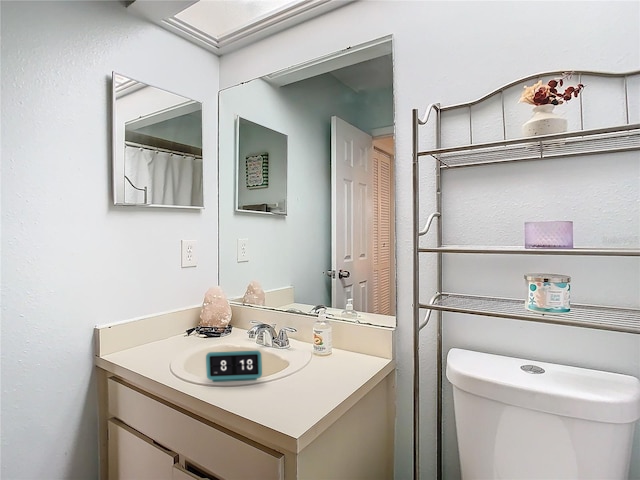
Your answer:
8:18
